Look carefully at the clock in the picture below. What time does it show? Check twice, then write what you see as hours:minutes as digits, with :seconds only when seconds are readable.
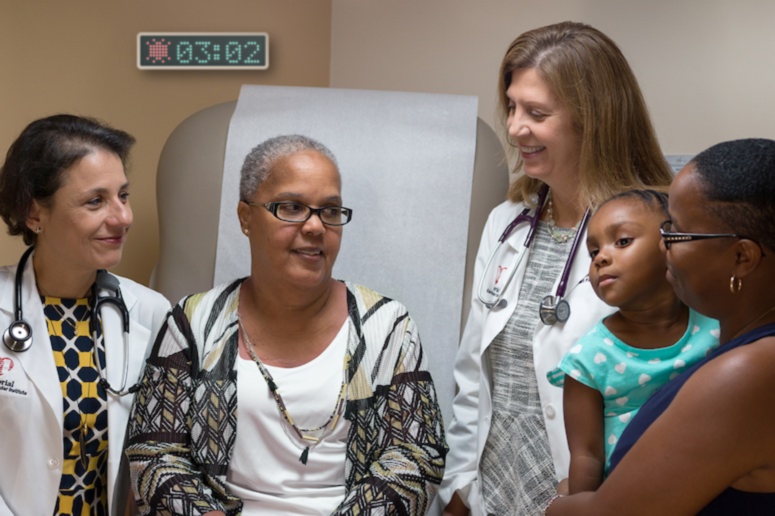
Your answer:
3:02
